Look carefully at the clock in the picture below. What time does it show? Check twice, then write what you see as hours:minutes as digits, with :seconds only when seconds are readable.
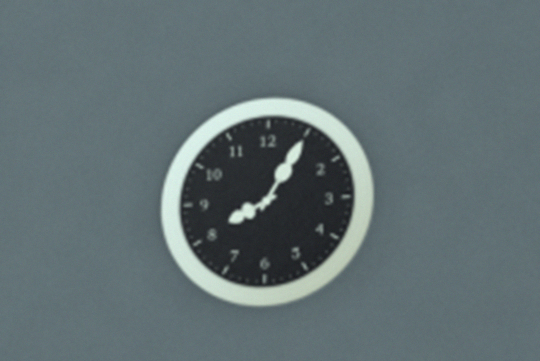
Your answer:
8:05
